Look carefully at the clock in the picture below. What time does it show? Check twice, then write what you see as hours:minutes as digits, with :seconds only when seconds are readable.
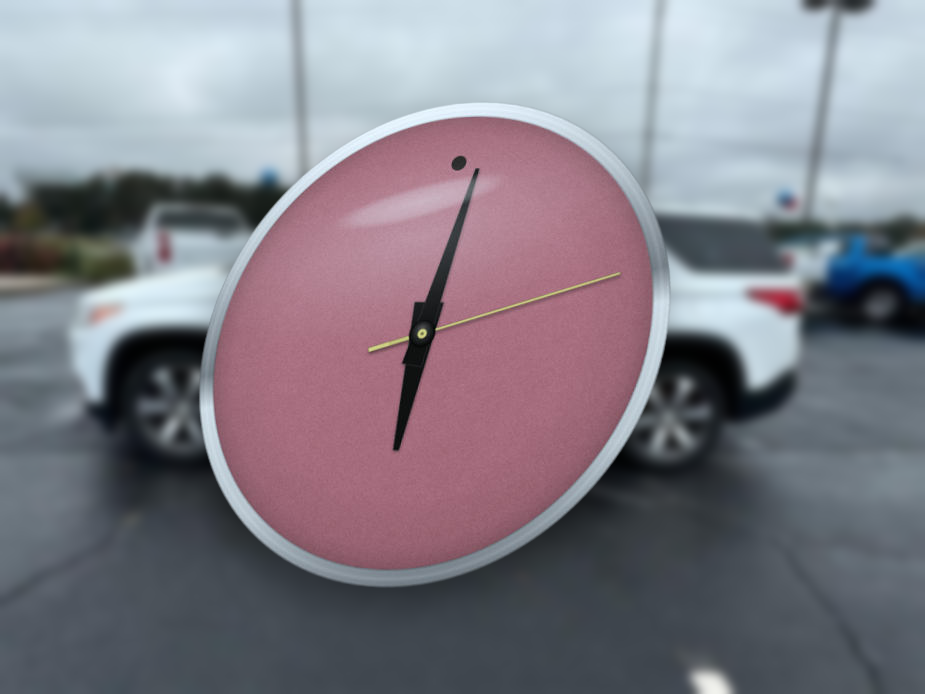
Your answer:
6:01:12
